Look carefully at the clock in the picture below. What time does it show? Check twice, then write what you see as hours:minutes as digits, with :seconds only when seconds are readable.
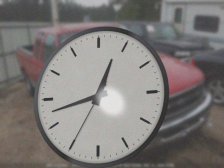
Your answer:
12:42:35
